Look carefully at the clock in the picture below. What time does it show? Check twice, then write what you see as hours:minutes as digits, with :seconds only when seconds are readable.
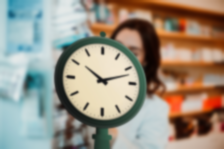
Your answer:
10:12
